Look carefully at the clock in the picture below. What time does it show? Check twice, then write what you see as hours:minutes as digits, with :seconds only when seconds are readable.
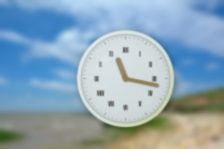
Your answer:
11:17
